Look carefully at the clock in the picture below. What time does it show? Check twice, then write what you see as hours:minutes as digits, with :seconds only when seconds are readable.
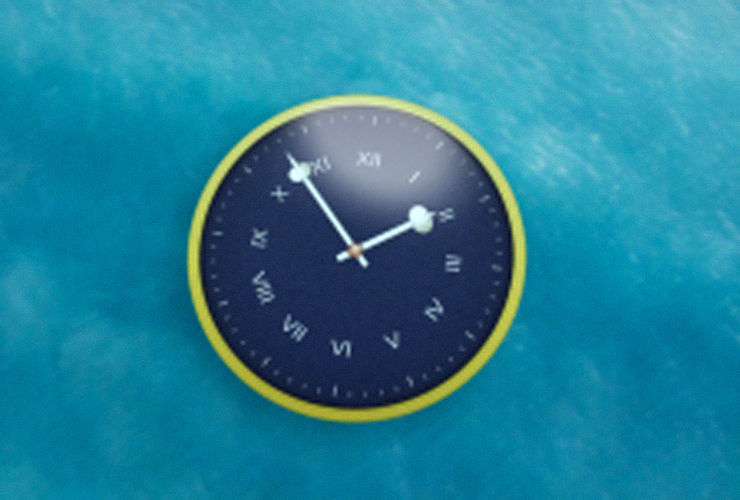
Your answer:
1:53
